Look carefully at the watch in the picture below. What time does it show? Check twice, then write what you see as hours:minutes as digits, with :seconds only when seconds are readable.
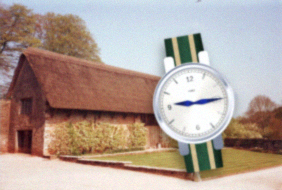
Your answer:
9:15
